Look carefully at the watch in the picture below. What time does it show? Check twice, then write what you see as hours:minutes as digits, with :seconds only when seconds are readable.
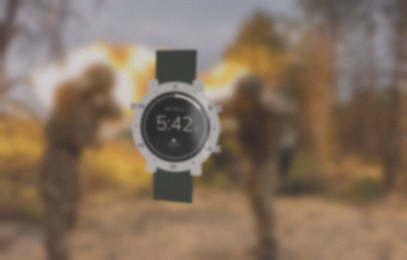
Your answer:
5:42
